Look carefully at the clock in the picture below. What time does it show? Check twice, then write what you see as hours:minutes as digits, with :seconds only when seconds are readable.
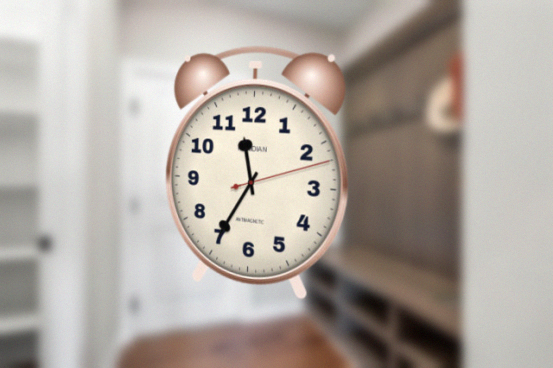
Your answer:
11:35:12
